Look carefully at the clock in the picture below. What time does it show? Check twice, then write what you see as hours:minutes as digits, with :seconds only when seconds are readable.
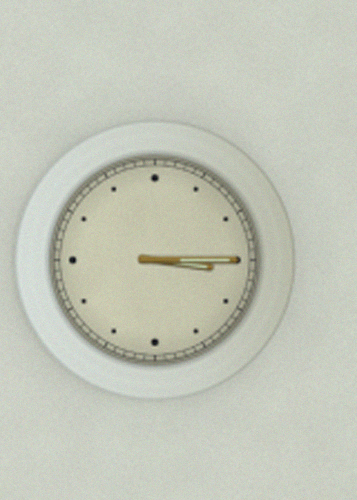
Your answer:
3:15
